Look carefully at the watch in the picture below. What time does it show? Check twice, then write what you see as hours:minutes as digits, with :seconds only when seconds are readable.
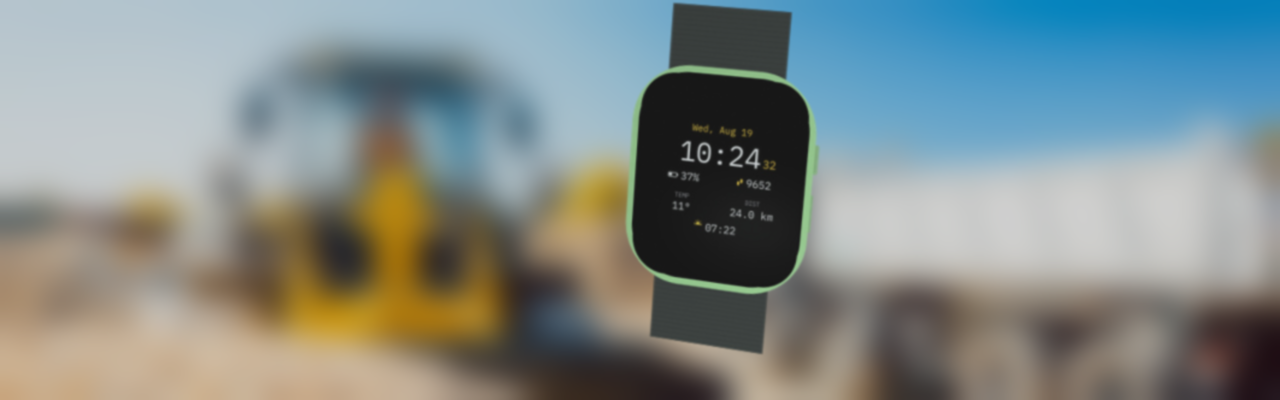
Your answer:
10:24
